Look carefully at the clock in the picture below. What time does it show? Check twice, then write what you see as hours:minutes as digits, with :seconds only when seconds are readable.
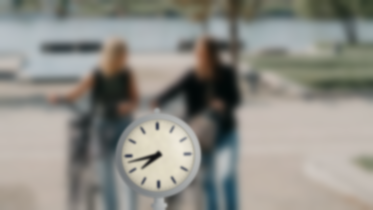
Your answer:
7:43
